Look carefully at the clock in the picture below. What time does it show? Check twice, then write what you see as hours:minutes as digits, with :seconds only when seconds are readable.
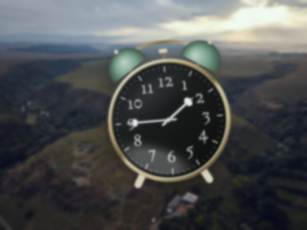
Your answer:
1:45
